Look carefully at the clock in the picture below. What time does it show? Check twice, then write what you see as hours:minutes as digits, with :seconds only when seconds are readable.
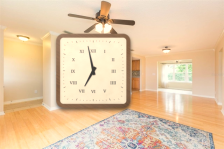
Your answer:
6:58
